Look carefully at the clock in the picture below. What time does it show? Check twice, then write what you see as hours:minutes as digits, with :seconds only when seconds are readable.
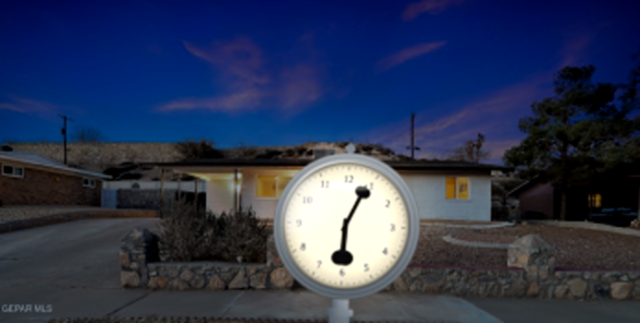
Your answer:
6:04
